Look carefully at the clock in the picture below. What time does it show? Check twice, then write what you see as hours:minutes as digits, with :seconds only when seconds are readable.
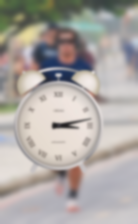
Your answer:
3:13
